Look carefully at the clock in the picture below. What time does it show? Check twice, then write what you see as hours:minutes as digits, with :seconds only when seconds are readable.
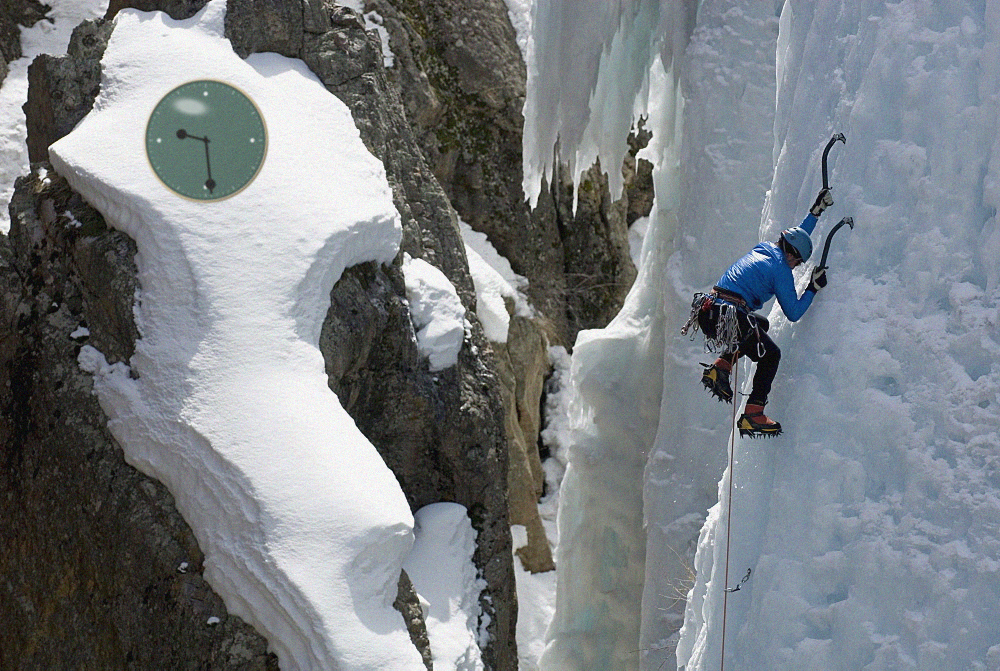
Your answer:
9:29
